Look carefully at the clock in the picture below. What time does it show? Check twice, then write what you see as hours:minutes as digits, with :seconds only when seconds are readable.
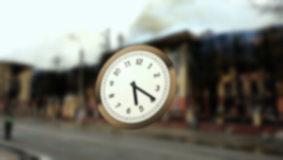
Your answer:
5:19
